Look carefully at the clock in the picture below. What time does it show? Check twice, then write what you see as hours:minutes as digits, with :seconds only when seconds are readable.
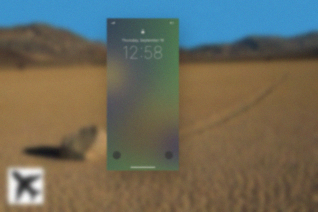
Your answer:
12:58
